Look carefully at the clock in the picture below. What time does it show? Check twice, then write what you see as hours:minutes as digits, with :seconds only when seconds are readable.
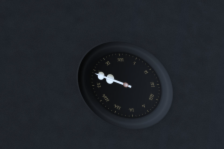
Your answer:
9:49
